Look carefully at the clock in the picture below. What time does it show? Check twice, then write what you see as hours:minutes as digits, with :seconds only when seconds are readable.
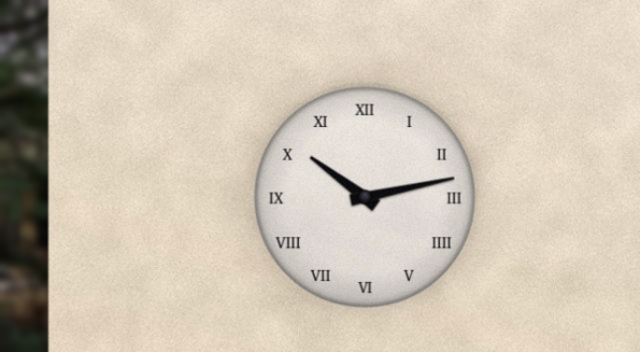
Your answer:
10:13
